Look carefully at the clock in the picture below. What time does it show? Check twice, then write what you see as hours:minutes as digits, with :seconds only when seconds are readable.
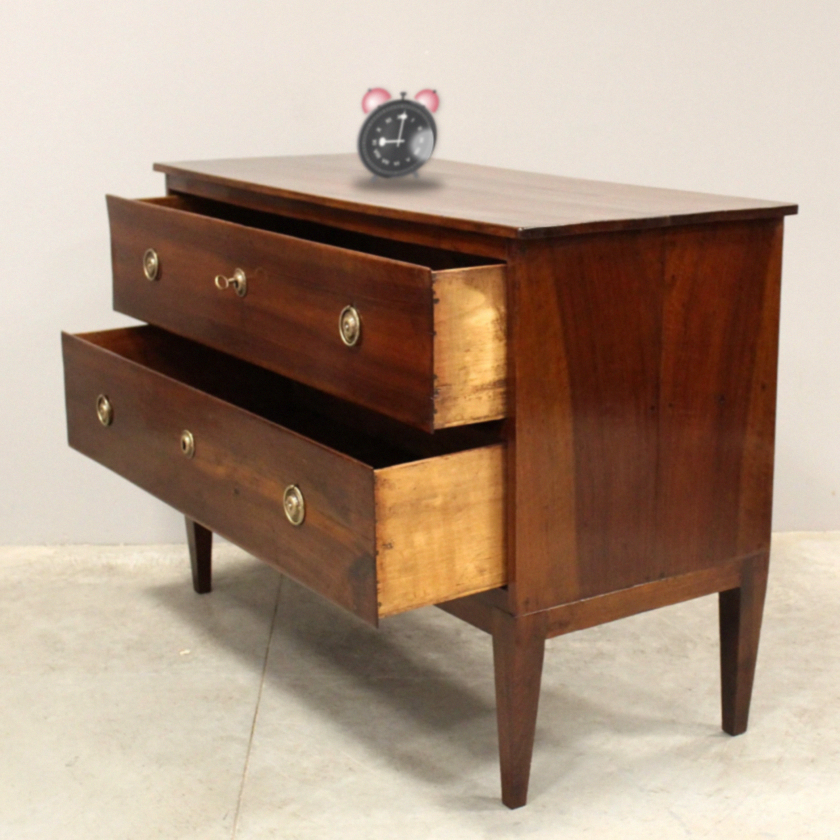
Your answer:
9:01
